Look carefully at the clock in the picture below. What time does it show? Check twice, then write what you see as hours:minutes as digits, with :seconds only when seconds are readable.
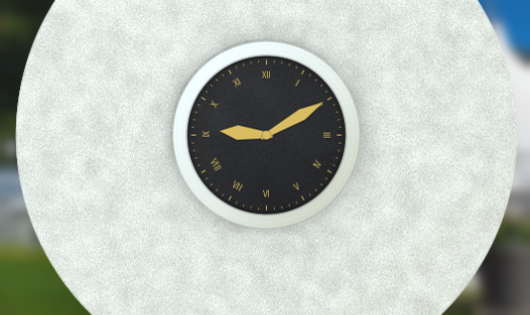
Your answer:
9:10
